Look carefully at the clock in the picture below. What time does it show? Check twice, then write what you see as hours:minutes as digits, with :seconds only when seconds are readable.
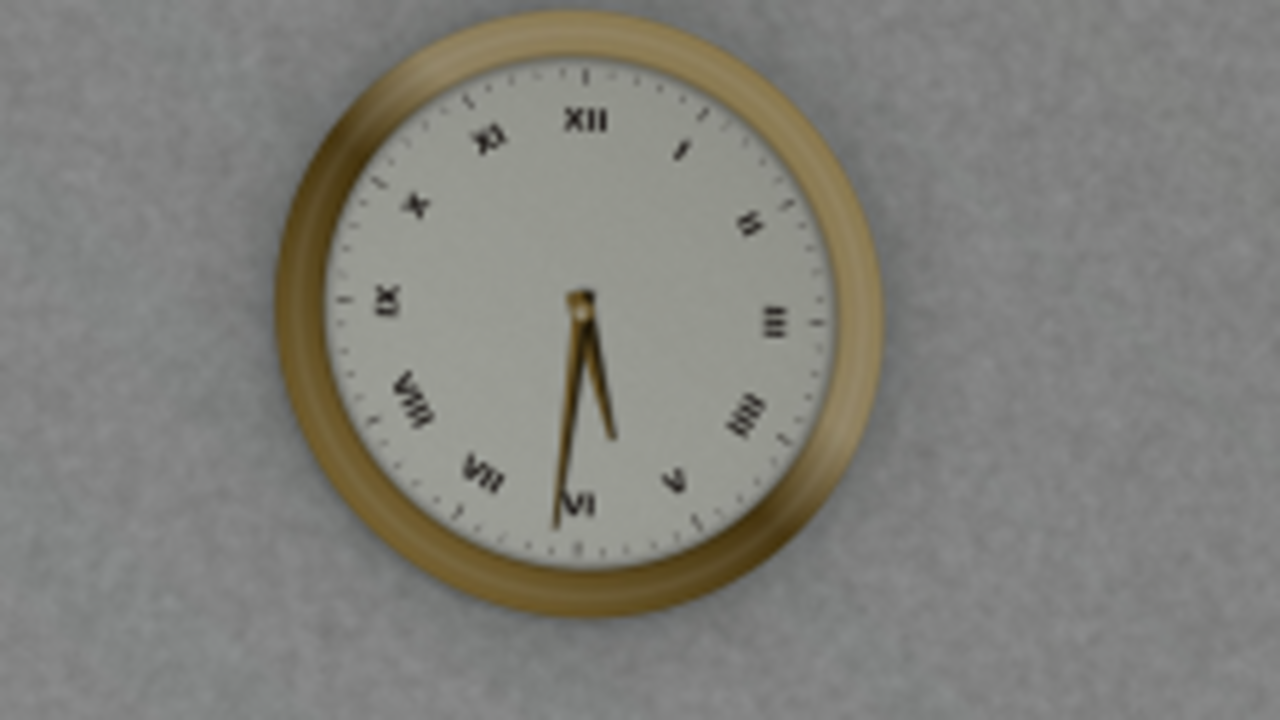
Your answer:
5:31
